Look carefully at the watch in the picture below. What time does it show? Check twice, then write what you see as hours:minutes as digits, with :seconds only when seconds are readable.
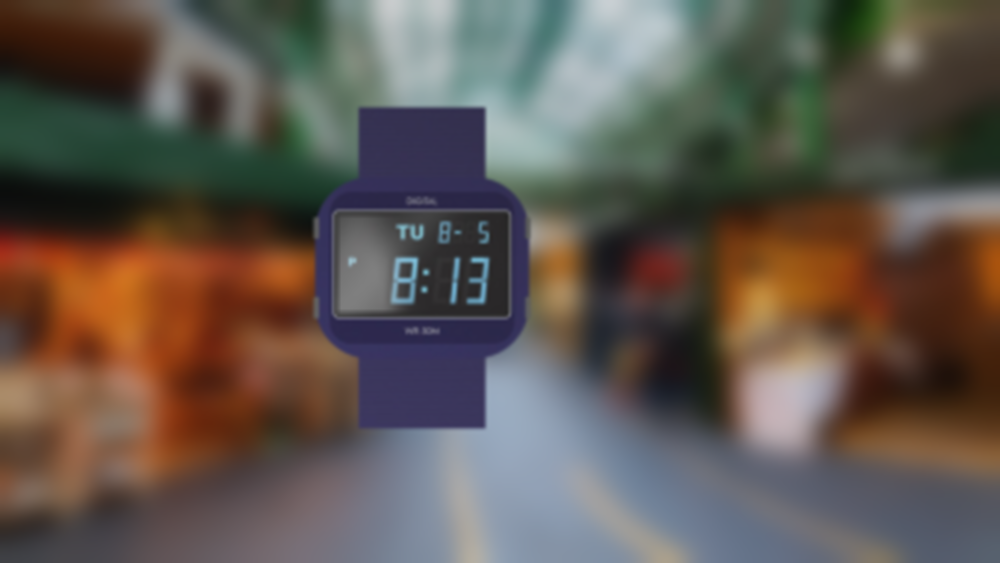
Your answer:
8:13
